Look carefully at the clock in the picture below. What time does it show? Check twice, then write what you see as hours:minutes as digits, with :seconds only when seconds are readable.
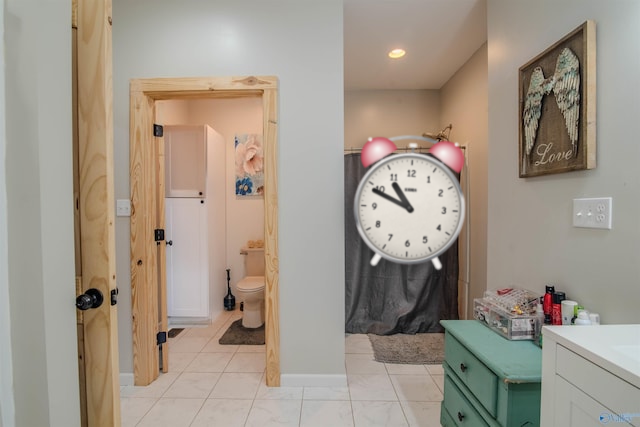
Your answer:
10:49
